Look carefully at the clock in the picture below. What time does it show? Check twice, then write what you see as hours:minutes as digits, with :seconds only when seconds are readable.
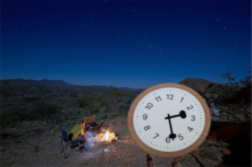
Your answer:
2:28
